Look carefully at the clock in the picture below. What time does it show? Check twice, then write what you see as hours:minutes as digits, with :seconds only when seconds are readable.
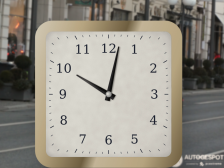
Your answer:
10:02
